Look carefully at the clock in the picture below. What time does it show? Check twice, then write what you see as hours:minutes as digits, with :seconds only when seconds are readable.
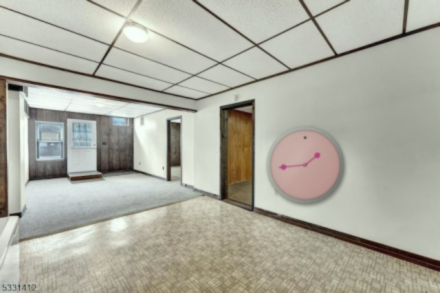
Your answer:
1:44
